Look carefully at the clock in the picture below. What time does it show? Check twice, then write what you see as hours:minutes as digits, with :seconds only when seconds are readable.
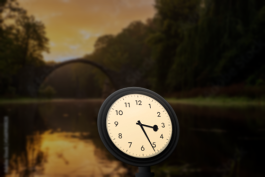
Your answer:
3:26
